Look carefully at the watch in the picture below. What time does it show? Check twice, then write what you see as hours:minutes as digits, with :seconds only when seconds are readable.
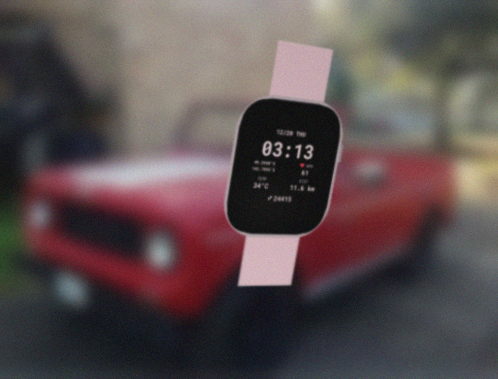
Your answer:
3:13
